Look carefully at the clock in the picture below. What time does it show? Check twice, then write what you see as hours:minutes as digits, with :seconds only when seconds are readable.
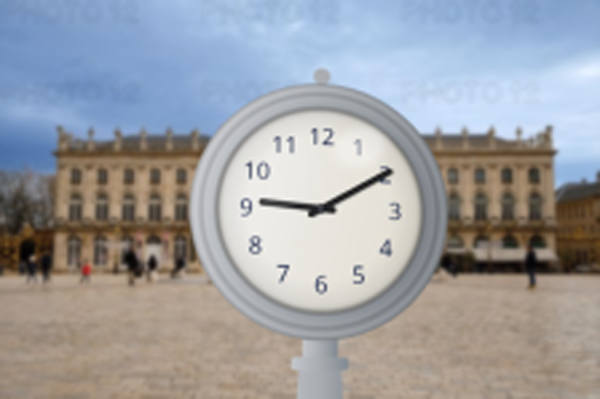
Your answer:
9:10
